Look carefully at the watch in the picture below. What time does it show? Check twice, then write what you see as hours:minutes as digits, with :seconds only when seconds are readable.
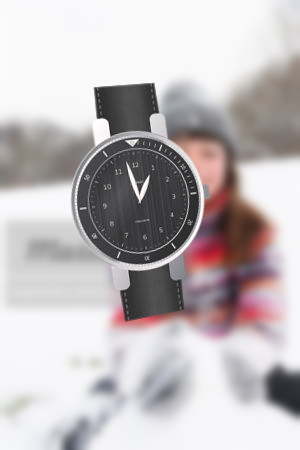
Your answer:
12:58
